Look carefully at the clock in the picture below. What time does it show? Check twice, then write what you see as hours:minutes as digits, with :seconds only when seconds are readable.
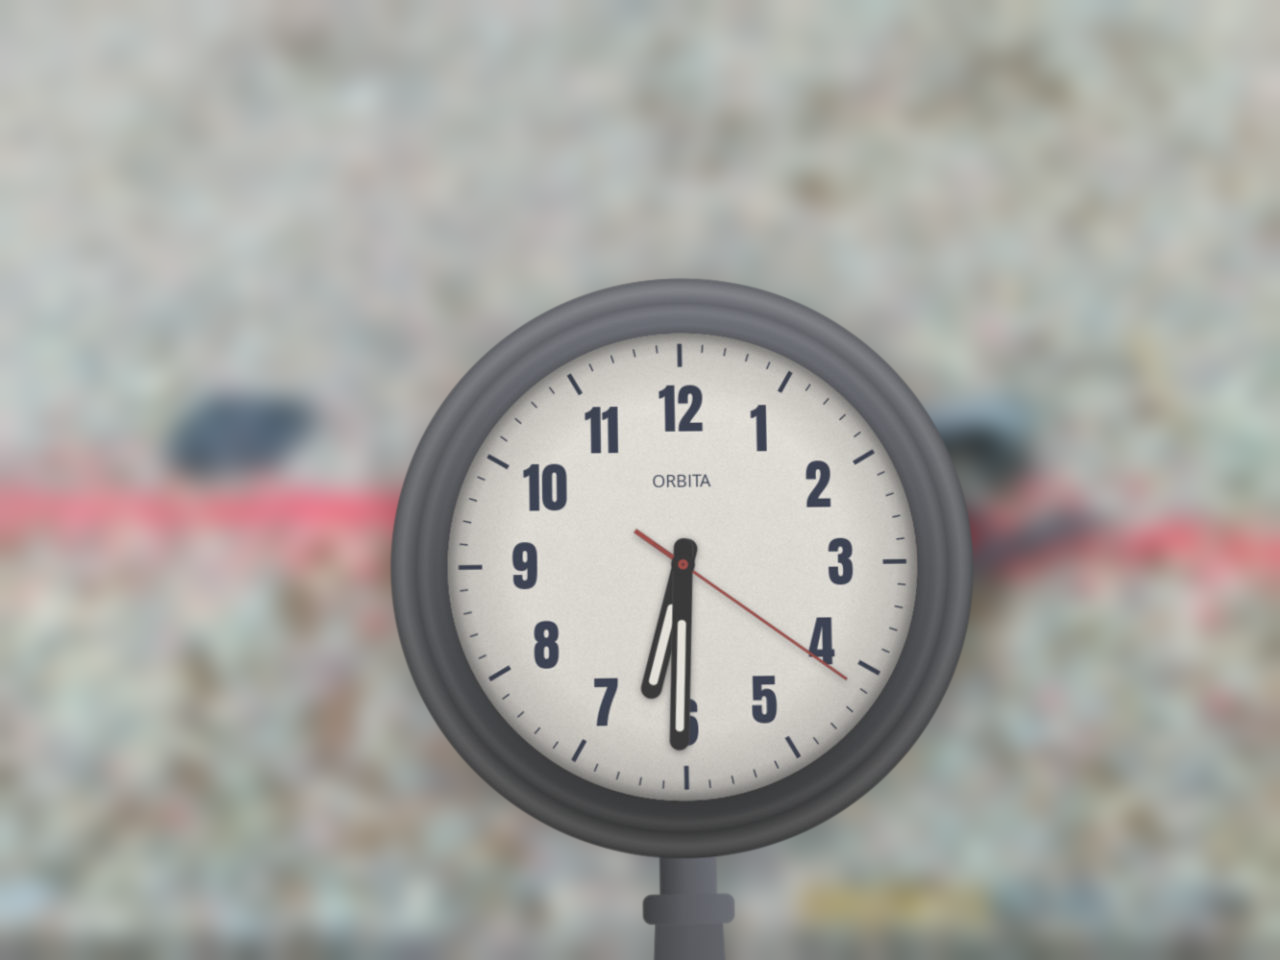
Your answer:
6:30:21
